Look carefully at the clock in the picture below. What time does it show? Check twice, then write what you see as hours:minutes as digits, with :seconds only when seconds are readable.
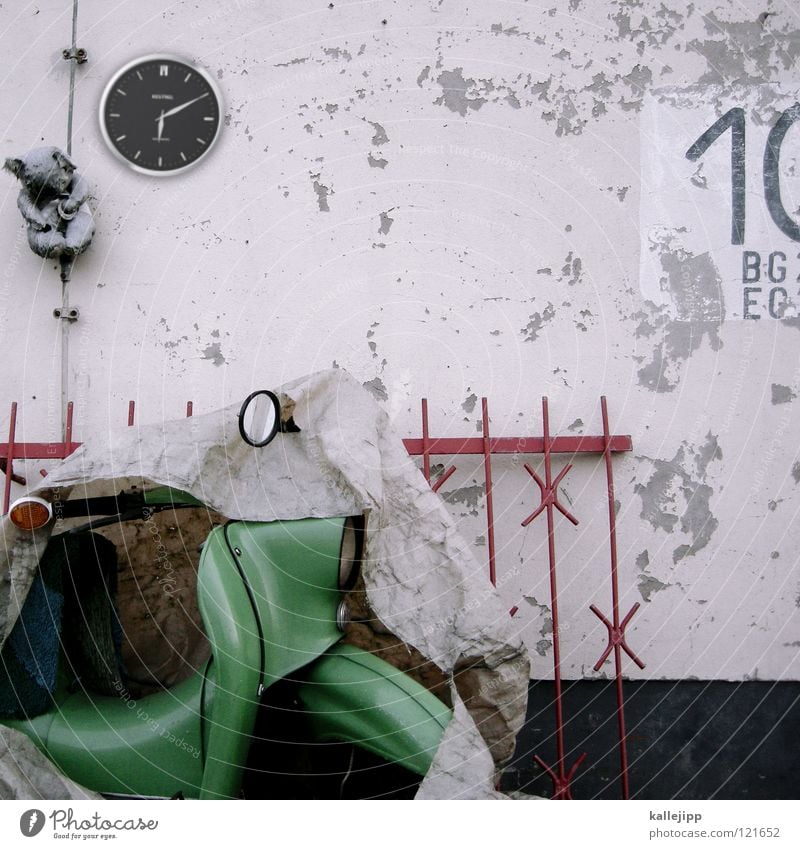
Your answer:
6:10
